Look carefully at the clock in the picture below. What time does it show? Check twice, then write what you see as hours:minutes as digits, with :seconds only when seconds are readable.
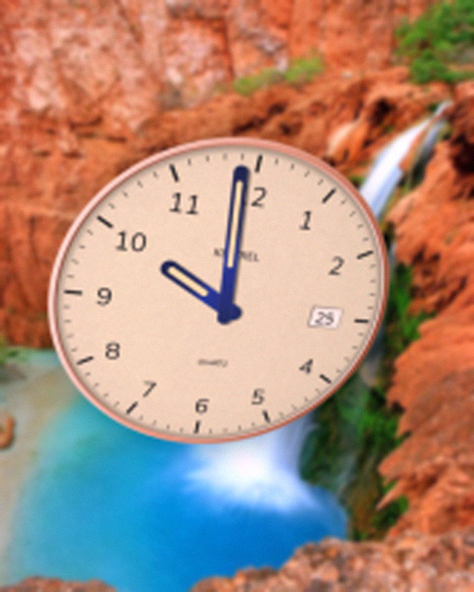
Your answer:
9:59
